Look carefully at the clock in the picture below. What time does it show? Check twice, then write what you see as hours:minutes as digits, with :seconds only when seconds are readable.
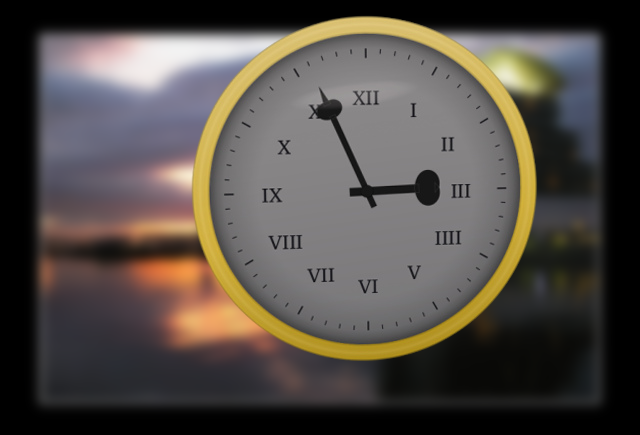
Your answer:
2:56
